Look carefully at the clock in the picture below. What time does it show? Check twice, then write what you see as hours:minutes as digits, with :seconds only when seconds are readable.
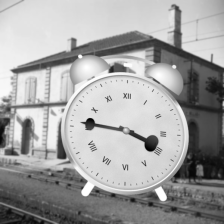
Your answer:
3:46
